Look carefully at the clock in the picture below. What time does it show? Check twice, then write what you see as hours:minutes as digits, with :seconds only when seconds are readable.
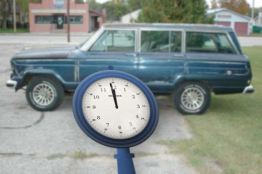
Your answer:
11:59
